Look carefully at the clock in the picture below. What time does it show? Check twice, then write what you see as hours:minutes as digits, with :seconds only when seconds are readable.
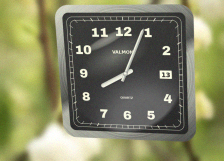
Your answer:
8:04
